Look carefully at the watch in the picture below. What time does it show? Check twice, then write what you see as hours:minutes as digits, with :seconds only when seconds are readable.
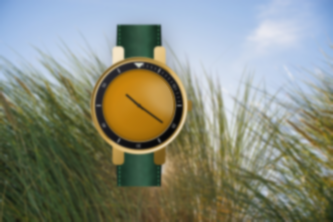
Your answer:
10:21
